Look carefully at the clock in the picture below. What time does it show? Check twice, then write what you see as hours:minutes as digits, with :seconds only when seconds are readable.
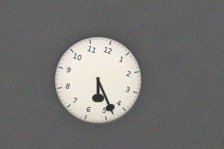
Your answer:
5:23
